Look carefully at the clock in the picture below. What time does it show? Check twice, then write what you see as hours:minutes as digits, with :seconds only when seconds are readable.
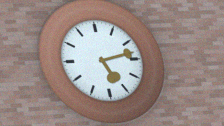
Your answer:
5:13
